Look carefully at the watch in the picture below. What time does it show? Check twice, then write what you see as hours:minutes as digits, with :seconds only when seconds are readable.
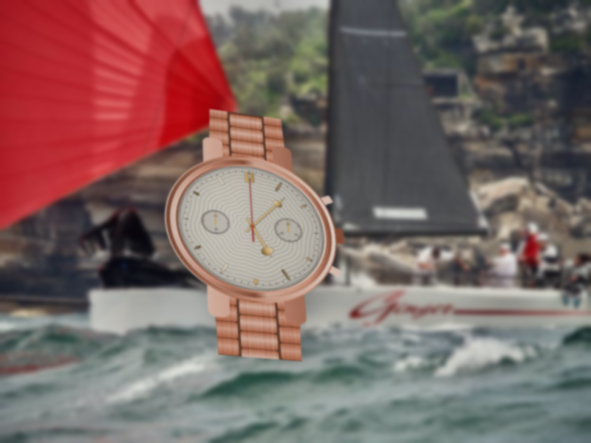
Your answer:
5:07
